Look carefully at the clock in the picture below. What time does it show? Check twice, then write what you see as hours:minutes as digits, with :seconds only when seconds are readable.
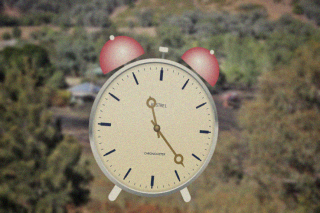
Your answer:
11:23
